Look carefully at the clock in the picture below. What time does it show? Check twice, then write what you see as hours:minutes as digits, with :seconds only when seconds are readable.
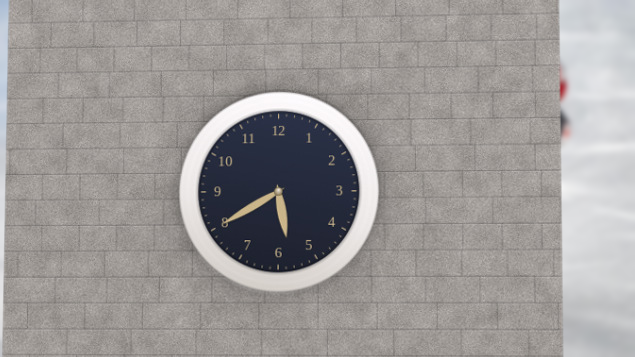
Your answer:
5:40
